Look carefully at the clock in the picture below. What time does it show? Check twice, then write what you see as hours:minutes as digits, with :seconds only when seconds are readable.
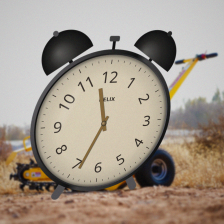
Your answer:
11:34
